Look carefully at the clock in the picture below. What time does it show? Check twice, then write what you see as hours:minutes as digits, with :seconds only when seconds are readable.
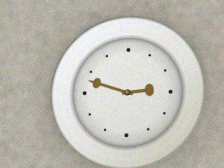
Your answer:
2:48
